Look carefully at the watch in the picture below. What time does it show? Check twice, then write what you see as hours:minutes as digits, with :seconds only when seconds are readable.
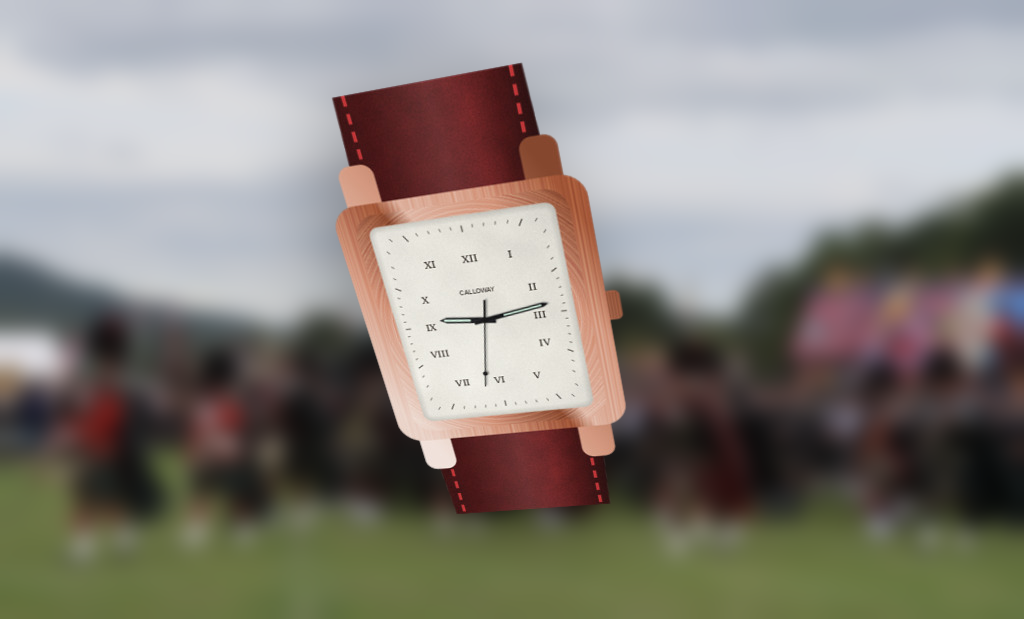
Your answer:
9:13:32
